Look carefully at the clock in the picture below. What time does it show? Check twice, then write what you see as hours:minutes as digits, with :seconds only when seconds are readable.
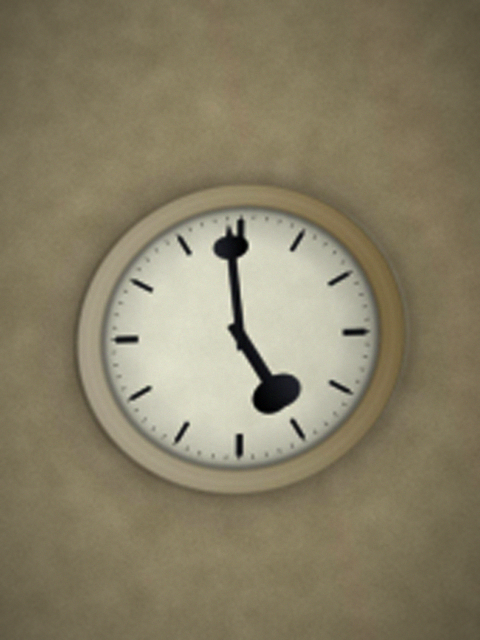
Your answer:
4:59
